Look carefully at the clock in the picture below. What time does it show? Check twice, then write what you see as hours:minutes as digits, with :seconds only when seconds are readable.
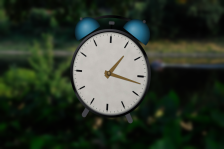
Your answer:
1:17
